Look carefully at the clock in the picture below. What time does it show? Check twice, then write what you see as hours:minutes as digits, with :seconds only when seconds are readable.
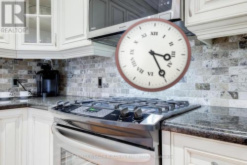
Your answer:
3:25
